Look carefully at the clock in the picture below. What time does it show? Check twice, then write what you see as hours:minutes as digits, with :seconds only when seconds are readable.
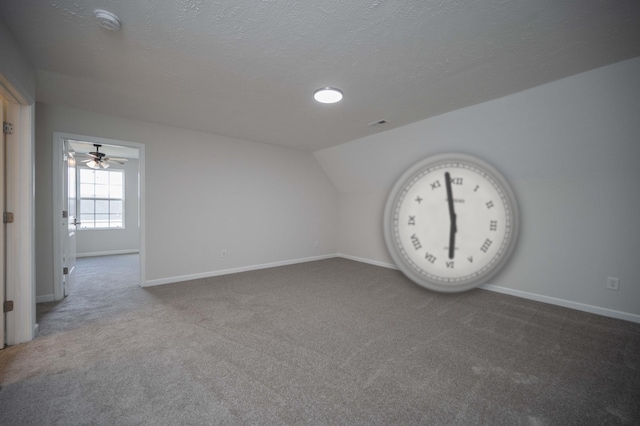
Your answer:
5:58
